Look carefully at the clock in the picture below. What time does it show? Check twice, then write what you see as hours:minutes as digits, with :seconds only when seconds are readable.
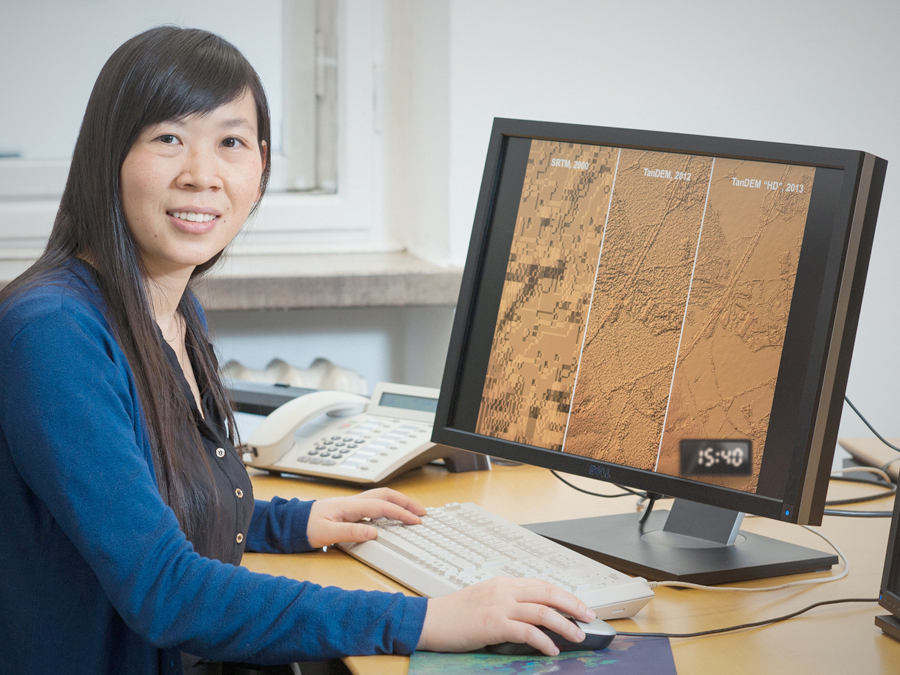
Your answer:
15:40
